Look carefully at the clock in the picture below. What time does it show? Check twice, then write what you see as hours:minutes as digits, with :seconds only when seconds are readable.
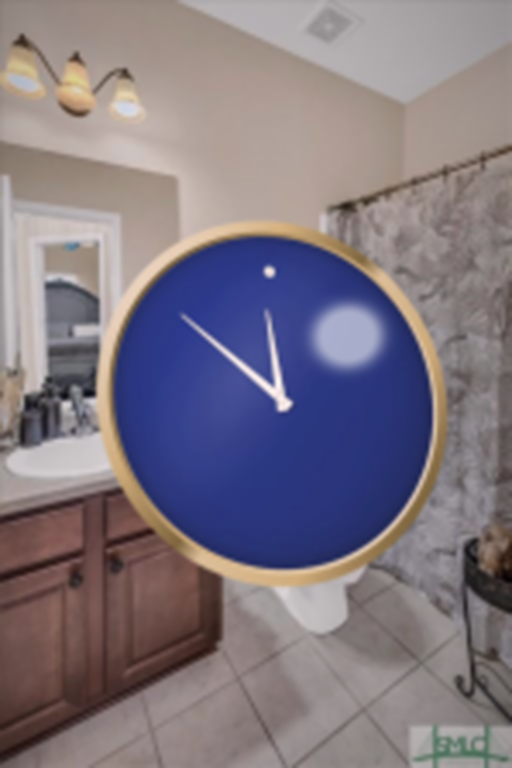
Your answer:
11:52
